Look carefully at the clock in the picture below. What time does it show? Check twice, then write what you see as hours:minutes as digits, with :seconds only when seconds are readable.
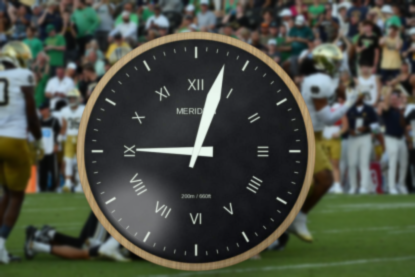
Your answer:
9:03
